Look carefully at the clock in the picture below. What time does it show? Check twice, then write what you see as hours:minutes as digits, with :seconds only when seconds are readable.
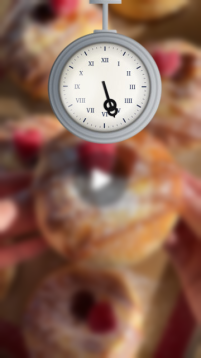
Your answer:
5:27
